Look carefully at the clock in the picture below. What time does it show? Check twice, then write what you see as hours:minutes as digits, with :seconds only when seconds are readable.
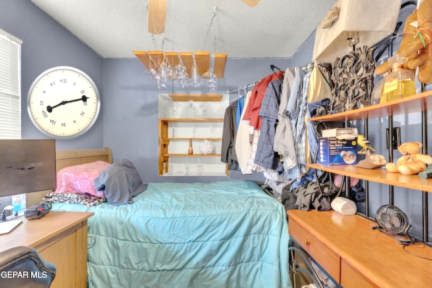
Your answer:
8:13
